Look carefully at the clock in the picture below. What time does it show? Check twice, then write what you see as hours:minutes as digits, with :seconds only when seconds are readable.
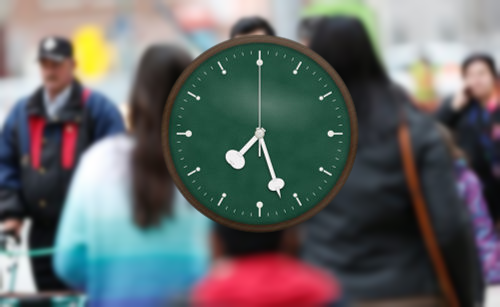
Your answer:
7:27:00
